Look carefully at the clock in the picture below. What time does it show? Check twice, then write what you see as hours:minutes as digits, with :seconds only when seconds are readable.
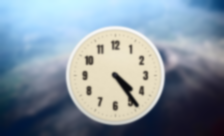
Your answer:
4:24
